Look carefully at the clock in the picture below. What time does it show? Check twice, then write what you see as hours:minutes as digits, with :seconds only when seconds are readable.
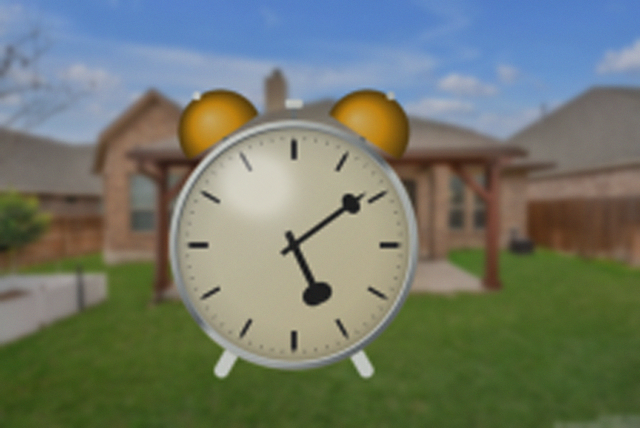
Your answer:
5:09
